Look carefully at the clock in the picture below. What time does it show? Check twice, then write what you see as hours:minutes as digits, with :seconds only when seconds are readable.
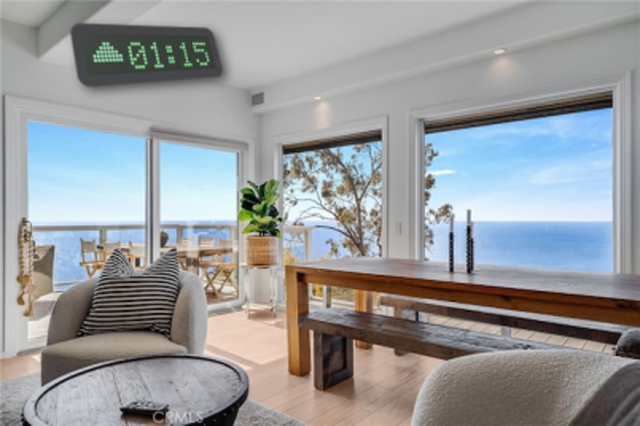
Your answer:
1:15
